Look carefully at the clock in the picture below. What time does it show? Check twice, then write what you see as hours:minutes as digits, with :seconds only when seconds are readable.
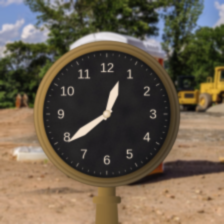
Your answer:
12:39
